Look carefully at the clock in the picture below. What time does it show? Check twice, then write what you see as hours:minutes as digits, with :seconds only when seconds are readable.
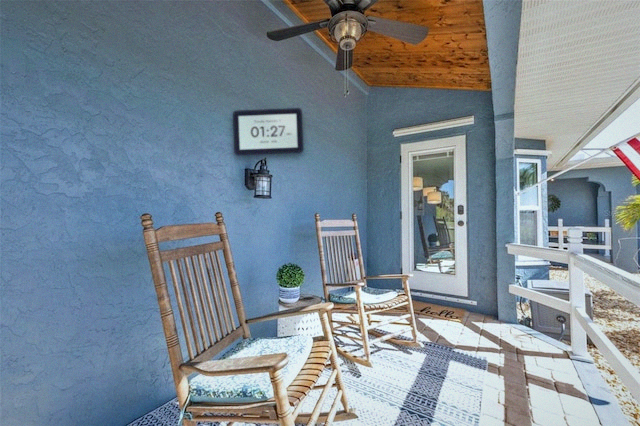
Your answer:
1:27
